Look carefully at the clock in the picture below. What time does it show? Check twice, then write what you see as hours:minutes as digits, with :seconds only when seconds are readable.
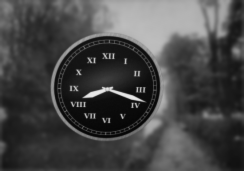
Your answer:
8:18
